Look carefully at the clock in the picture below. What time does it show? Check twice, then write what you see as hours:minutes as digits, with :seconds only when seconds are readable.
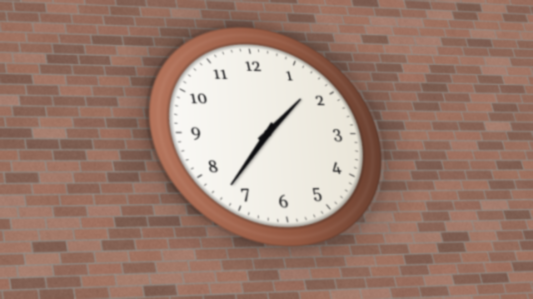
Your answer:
1:37
